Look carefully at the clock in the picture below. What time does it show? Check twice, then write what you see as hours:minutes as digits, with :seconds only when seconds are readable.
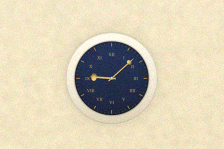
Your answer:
9:08
